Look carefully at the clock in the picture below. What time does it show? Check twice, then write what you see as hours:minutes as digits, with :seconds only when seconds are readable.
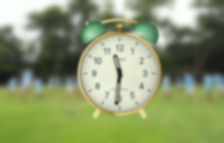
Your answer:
11:31
